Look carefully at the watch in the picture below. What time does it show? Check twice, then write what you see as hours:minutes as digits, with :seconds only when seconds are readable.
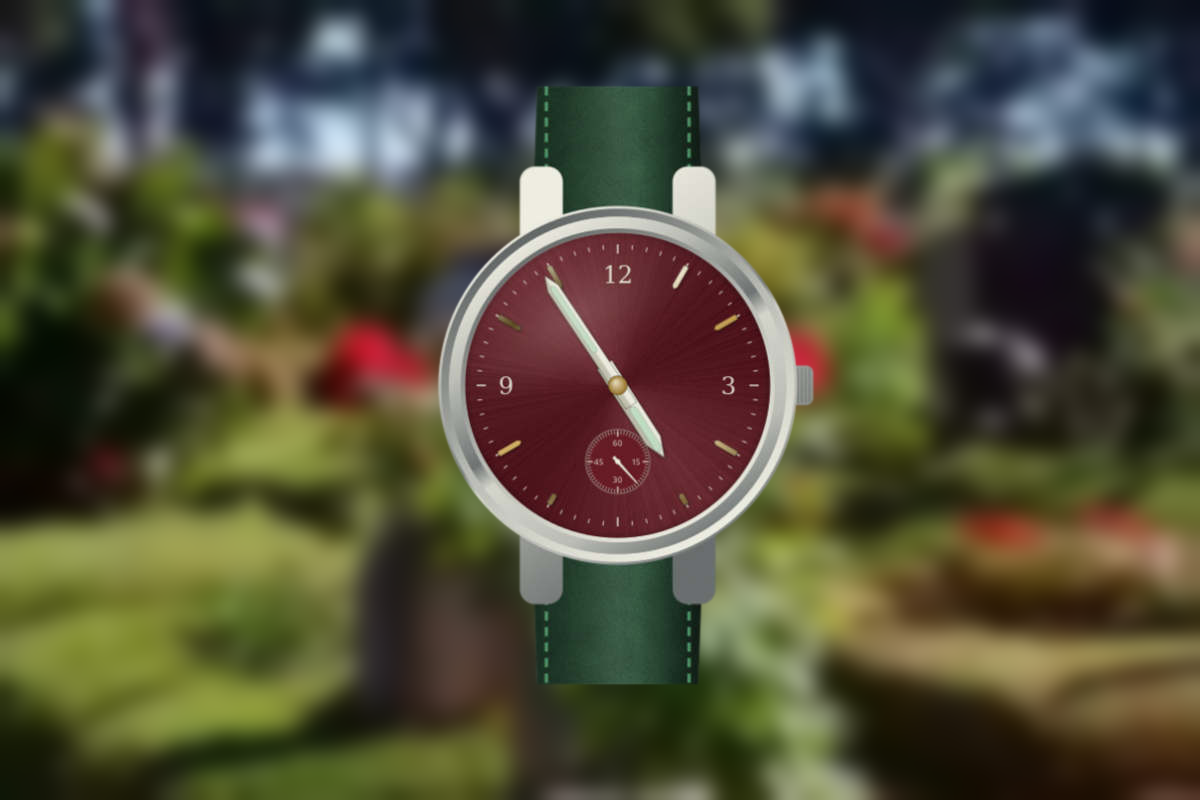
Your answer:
4:54:23
